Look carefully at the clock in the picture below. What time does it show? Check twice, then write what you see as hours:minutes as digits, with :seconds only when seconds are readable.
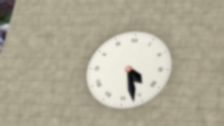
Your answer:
4:27
